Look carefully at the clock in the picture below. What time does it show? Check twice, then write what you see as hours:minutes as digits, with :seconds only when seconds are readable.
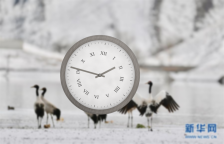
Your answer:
1:46
